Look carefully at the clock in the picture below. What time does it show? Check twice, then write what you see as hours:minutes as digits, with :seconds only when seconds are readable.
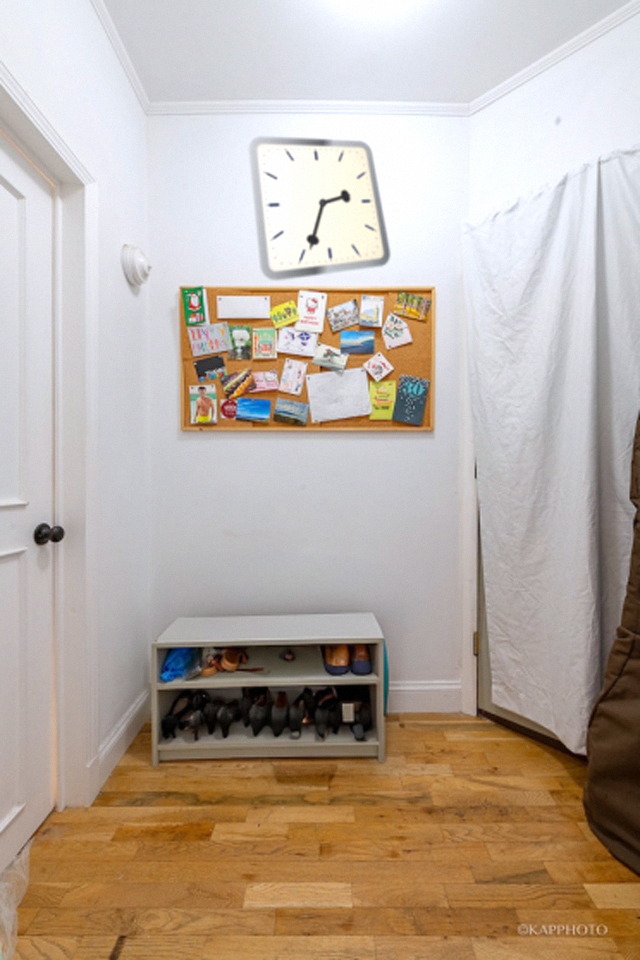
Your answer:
2:34
